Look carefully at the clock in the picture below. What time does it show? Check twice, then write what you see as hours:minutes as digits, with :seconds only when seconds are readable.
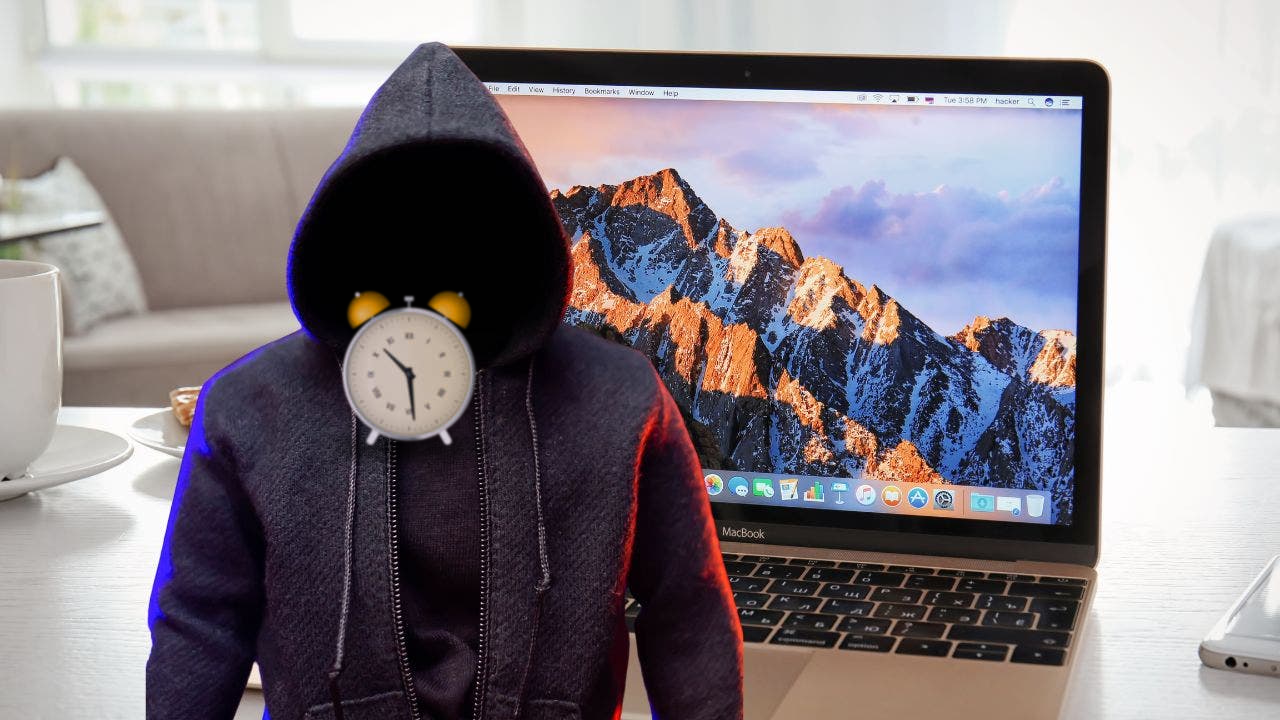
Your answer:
10:29
